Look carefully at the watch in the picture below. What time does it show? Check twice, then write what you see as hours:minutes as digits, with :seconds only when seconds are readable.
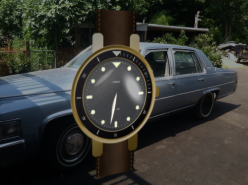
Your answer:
6:32
